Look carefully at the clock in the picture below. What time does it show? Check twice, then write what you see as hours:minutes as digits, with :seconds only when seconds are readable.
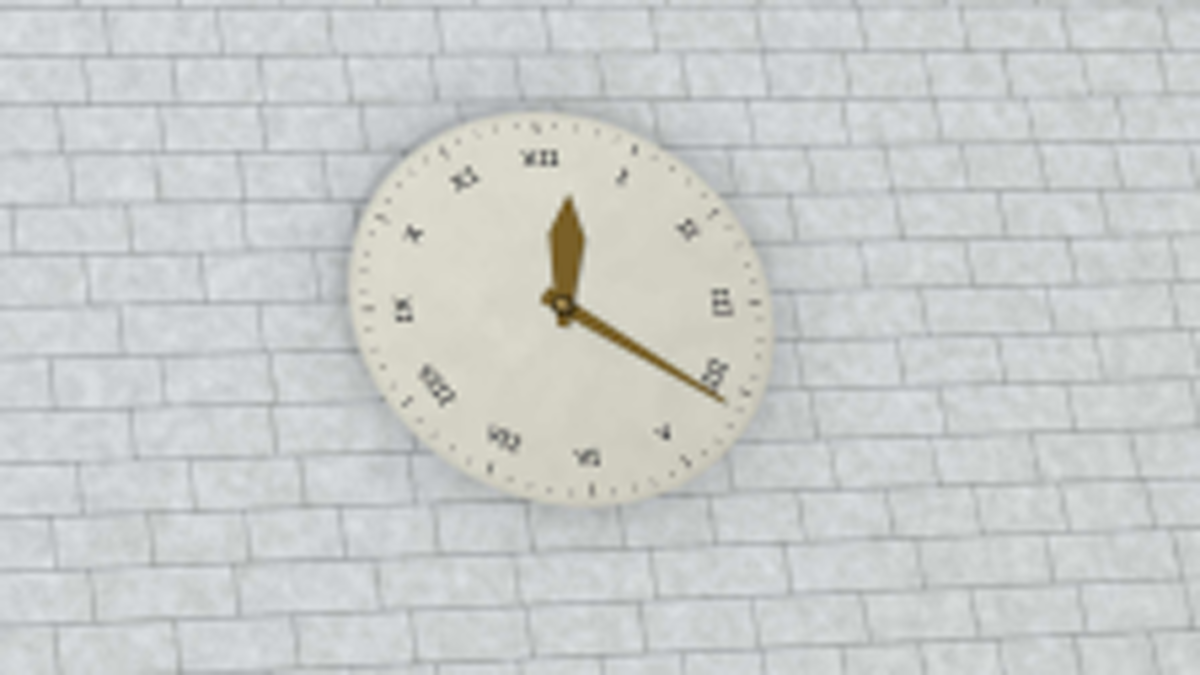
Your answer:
12:21
